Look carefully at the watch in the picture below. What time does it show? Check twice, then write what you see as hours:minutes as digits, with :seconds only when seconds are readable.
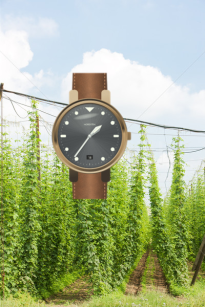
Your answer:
1:36
